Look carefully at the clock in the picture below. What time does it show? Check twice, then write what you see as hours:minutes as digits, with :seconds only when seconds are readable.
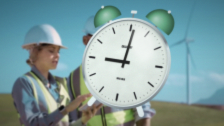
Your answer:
9:01
